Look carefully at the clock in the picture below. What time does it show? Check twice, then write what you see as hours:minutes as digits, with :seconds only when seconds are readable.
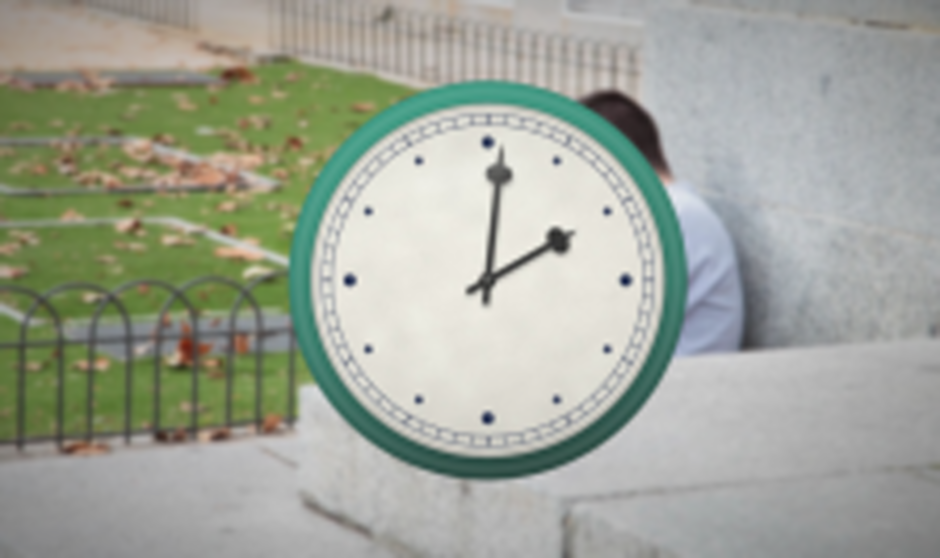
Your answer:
2:01
